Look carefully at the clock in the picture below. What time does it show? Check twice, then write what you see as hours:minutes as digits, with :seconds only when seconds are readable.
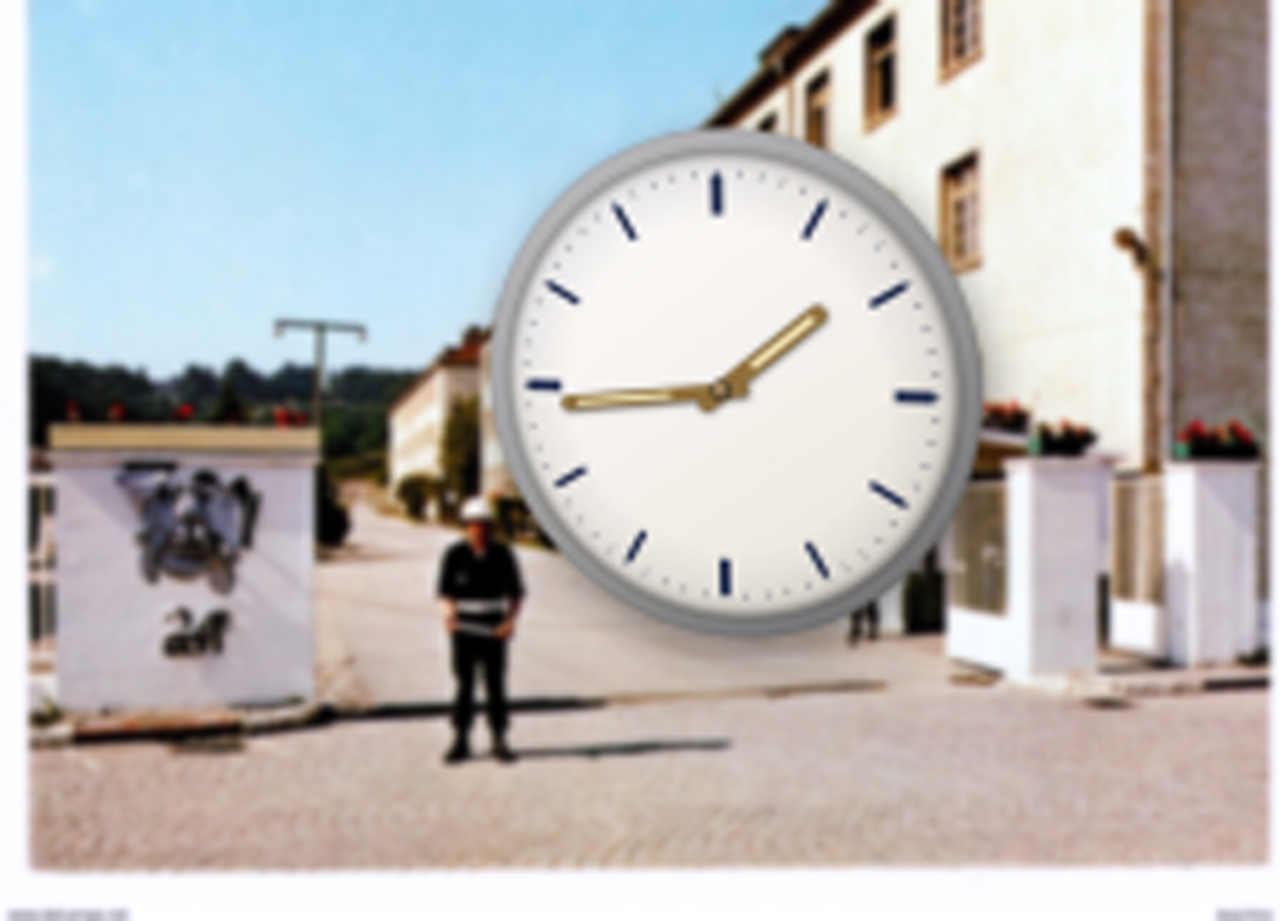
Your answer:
1:44
